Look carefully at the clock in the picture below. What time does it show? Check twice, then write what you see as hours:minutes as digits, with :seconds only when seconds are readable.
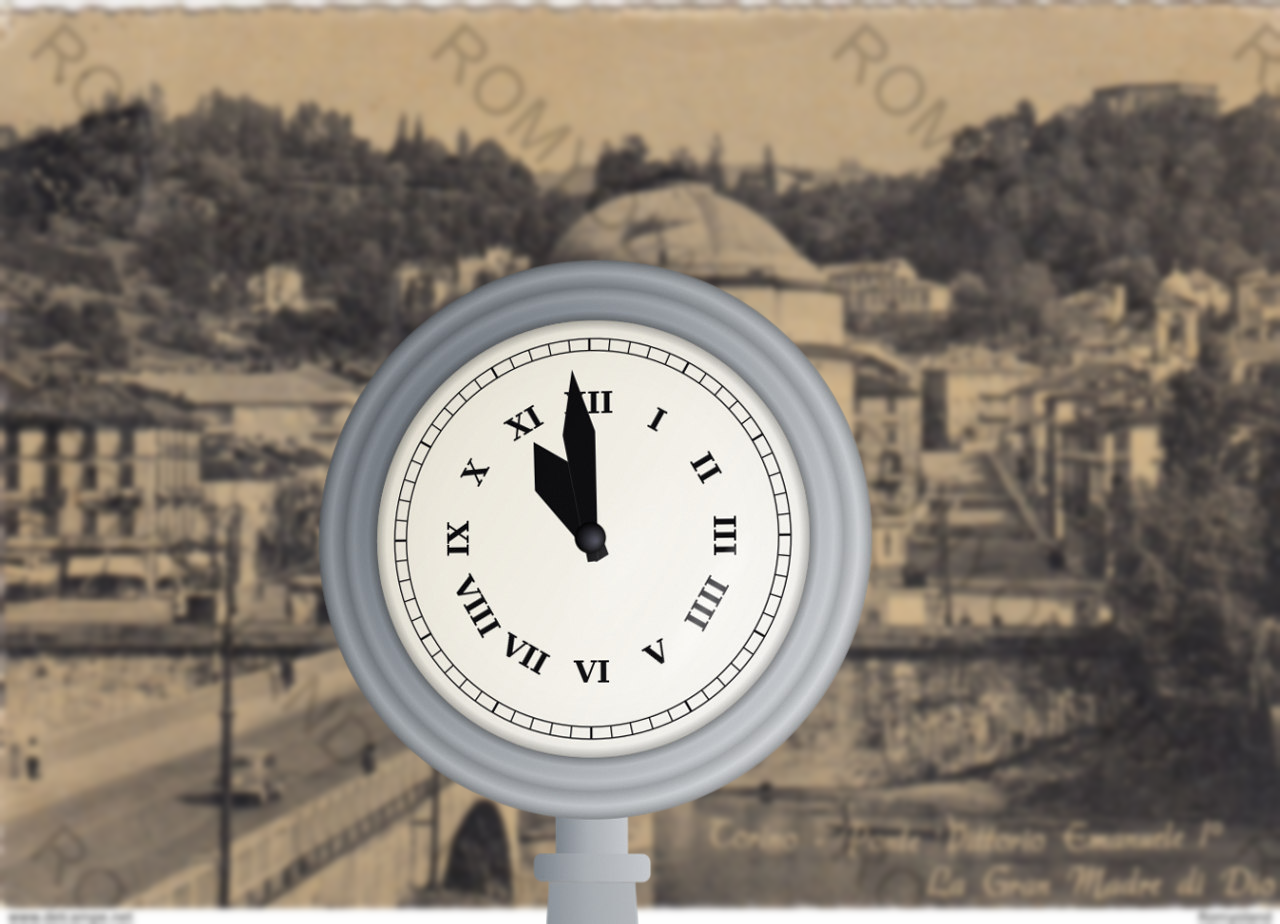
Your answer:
10:59
